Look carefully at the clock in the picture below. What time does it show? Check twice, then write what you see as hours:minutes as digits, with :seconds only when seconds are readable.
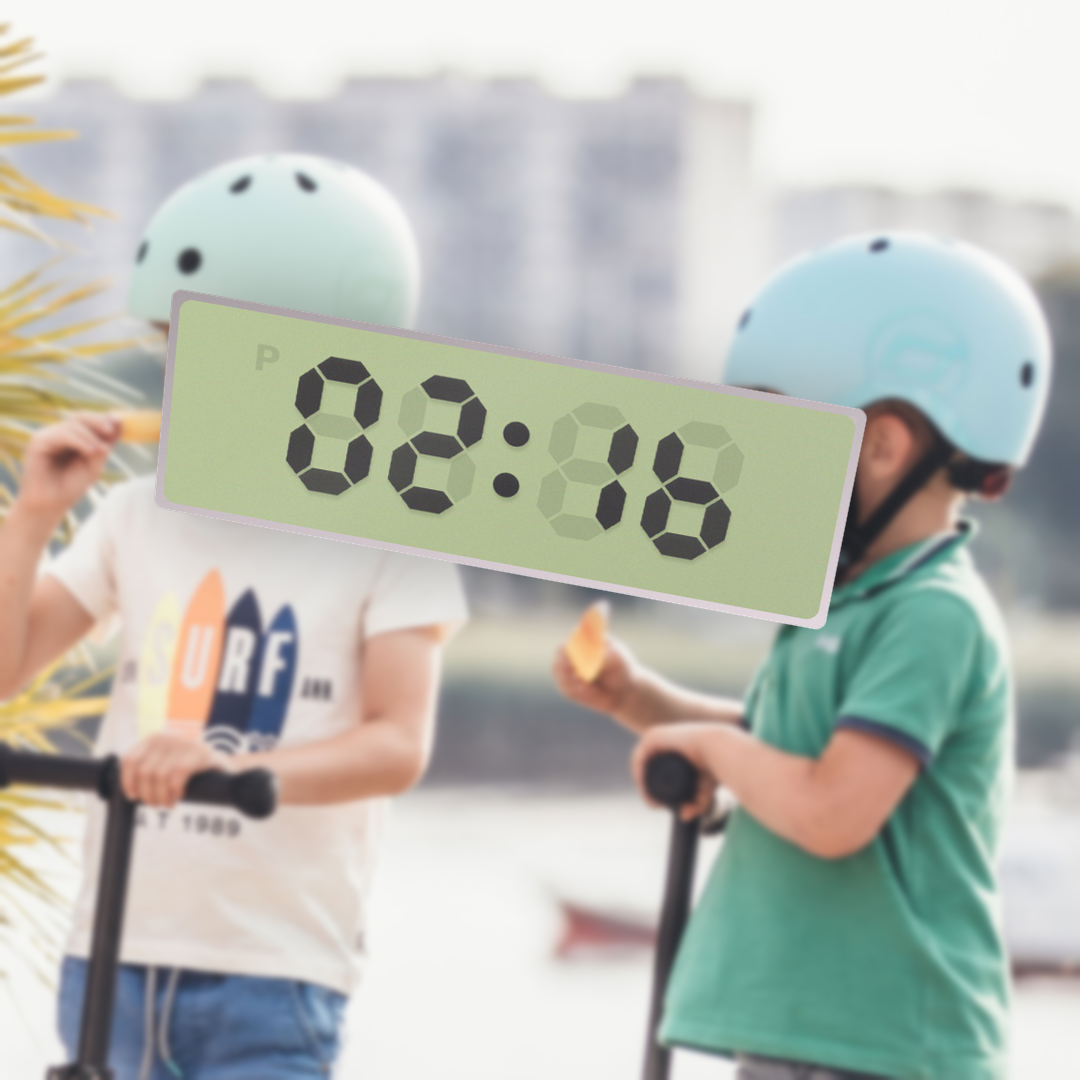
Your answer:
2:16
